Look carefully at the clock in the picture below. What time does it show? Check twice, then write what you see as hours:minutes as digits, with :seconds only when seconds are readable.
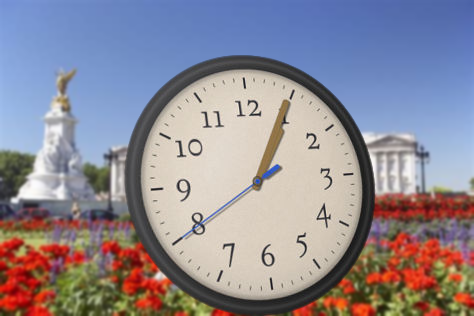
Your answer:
1:04:40
